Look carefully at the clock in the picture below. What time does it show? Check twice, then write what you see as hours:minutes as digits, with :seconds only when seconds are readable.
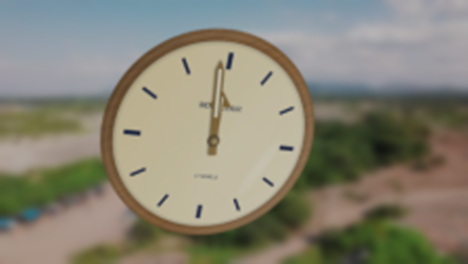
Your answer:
11:59
